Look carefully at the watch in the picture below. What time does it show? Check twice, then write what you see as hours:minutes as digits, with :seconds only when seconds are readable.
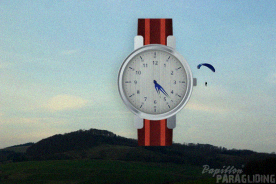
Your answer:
5:23
